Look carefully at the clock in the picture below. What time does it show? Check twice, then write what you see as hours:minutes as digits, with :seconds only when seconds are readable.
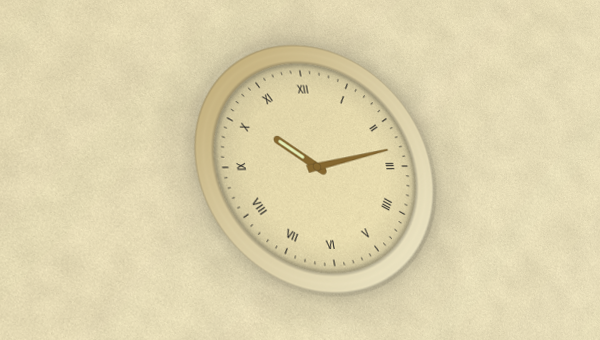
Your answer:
10:13
